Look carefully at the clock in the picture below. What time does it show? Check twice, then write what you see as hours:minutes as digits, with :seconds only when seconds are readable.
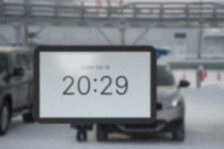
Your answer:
20:29
